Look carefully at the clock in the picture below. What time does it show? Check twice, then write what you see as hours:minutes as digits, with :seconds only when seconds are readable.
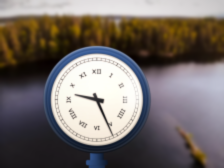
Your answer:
9:26
